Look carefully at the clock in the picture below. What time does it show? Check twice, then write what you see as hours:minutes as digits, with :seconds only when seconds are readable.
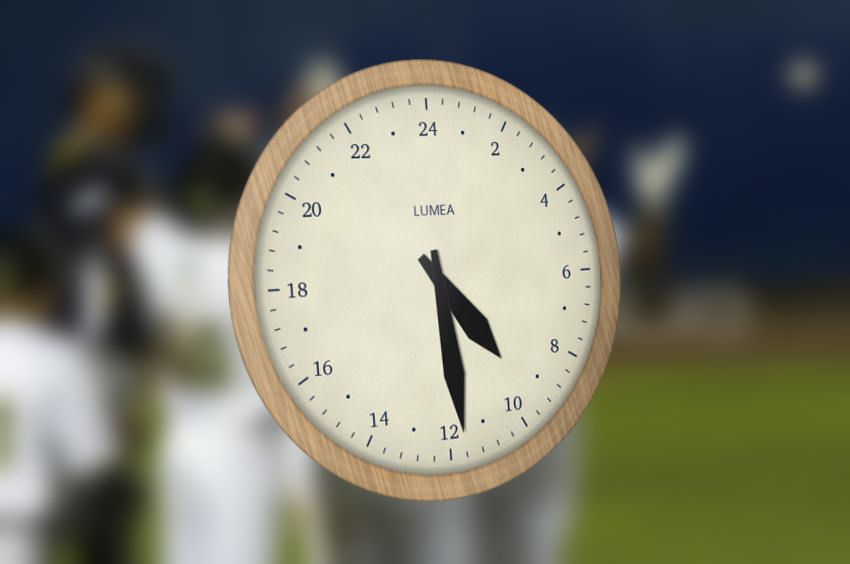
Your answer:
9:29
